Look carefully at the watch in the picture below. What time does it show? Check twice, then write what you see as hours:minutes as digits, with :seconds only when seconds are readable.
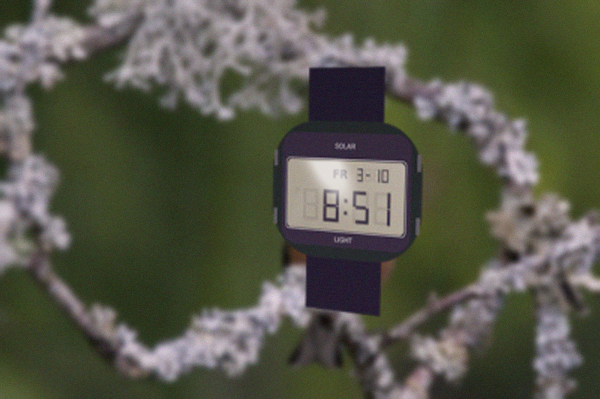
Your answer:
8:51
